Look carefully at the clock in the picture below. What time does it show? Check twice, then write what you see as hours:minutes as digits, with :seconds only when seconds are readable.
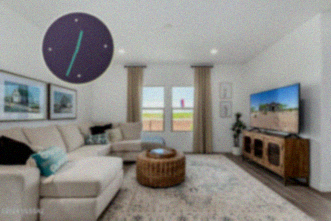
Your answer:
12:34
